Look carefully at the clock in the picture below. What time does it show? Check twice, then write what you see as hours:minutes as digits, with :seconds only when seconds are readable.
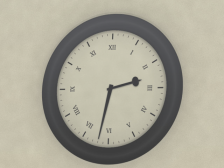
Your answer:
2:32
